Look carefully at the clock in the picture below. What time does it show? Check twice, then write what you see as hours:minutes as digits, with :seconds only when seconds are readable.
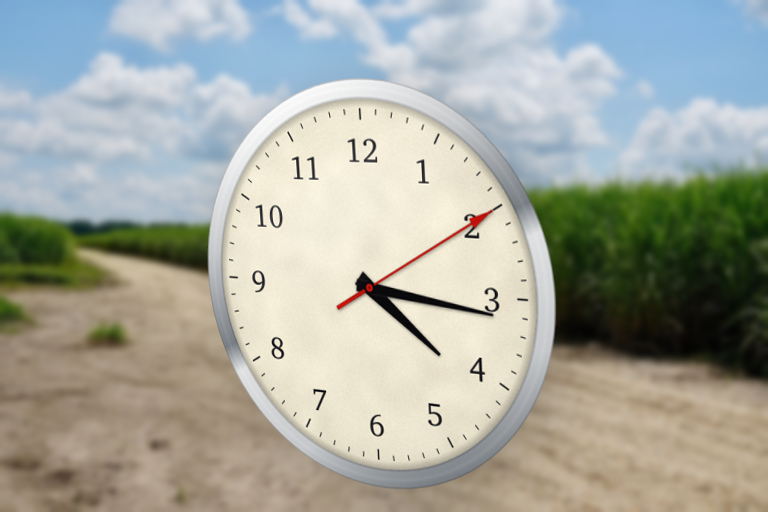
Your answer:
4:16:10
